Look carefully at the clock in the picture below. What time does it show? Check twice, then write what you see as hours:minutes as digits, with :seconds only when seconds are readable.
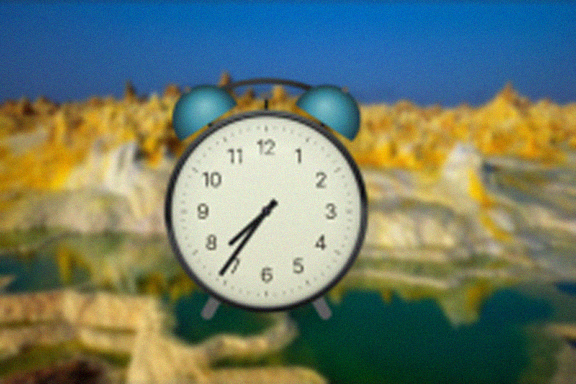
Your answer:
7:36
